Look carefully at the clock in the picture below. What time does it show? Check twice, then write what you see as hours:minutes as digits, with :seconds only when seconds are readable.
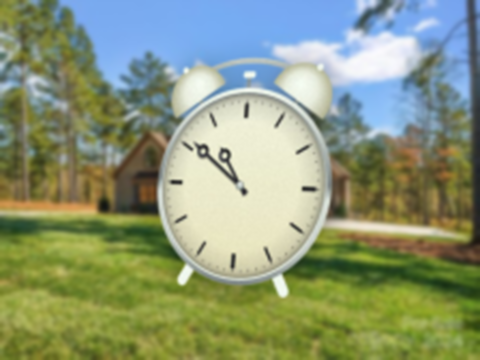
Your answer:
10:51
